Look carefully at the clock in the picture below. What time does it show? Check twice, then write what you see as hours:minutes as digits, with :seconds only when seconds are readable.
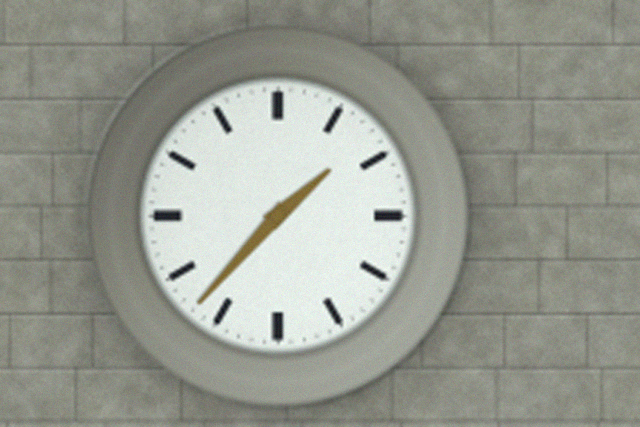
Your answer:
1:37
